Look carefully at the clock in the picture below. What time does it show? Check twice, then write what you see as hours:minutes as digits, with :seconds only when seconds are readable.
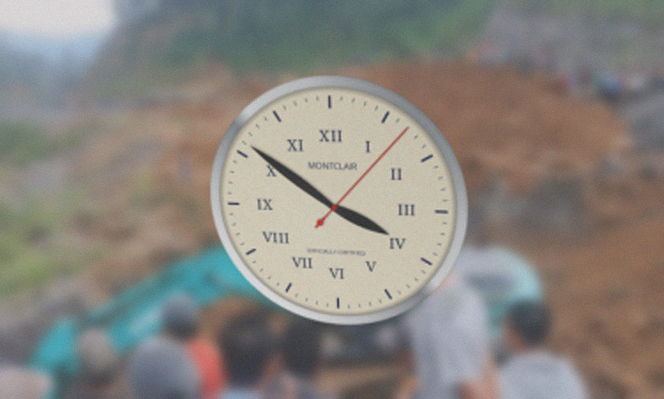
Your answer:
3:51:07
